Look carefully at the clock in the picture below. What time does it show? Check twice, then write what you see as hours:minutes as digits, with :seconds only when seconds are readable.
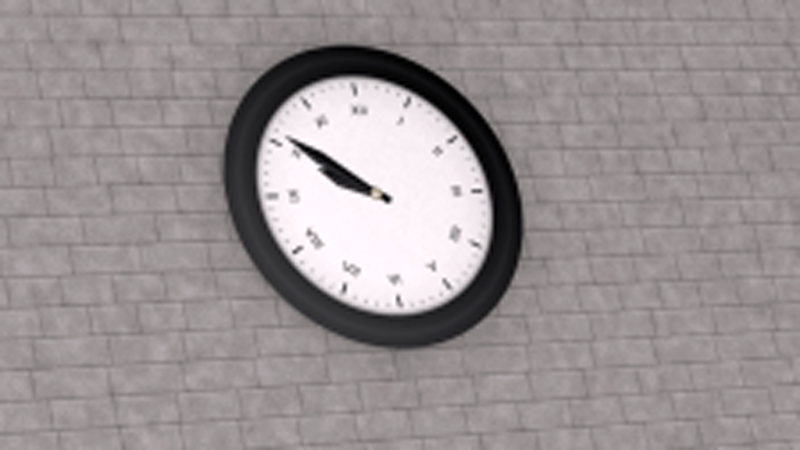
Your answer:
9:51
